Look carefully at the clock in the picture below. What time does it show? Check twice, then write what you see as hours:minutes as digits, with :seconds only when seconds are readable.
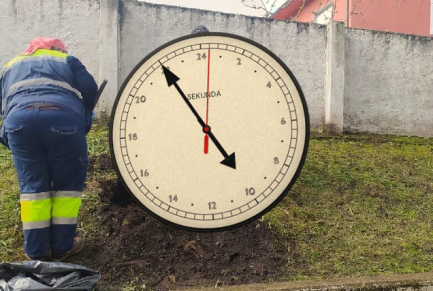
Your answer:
9:55:01
